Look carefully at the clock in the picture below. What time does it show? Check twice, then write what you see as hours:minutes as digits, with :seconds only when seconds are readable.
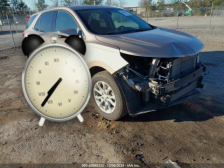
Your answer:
7:37
